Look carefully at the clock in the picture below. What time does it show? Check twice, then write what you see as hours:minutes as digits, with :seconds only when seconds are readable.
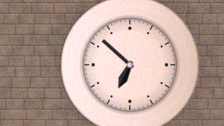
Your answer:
6:52
